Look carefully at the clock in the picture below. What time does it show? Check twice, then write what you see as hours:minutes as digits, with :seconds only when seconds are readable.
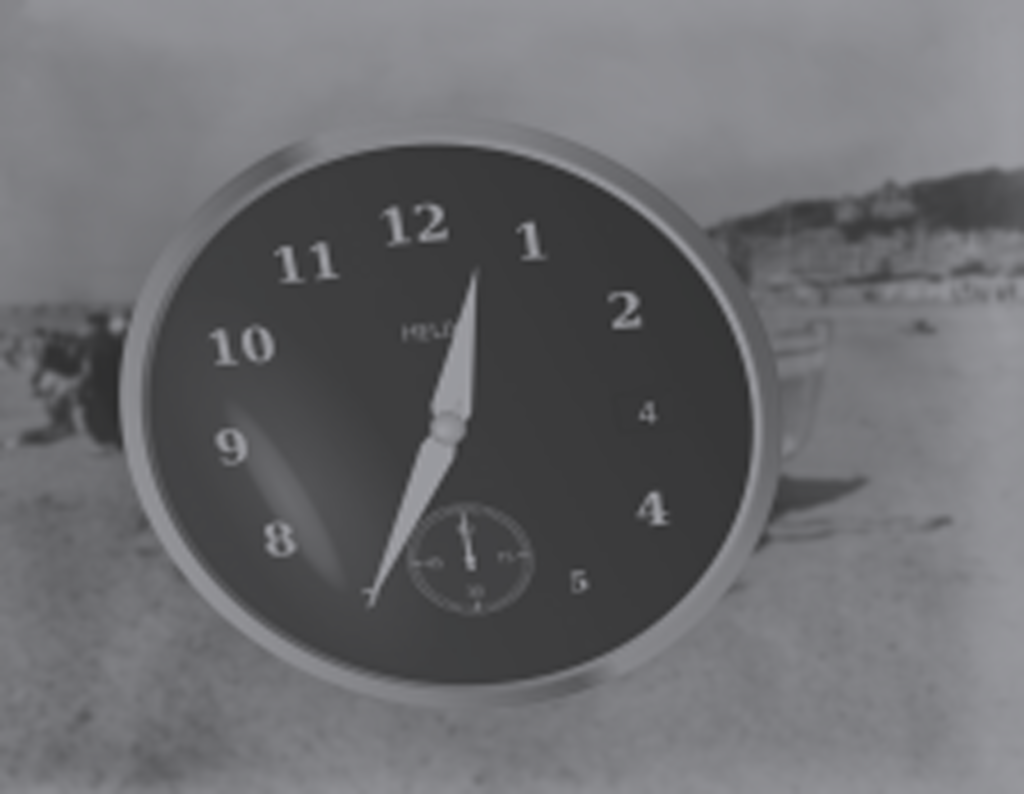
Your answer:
12:35
